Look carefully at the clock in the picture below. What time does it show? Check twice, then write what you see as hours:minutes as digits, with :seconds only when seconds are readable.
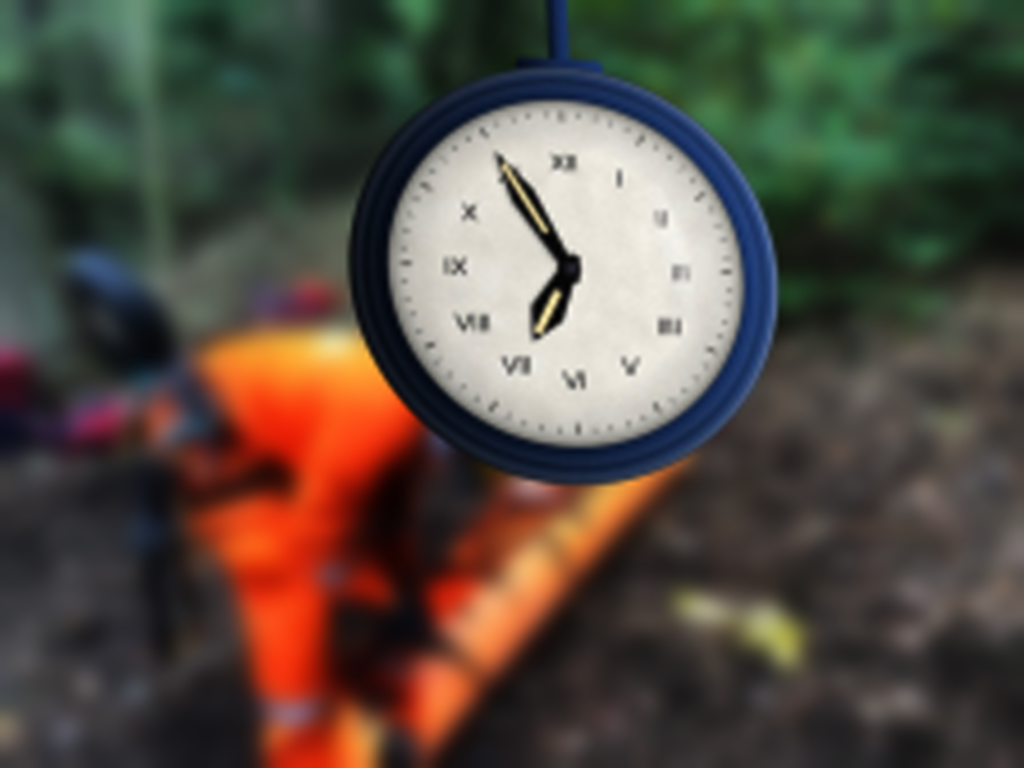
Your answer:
6:55
